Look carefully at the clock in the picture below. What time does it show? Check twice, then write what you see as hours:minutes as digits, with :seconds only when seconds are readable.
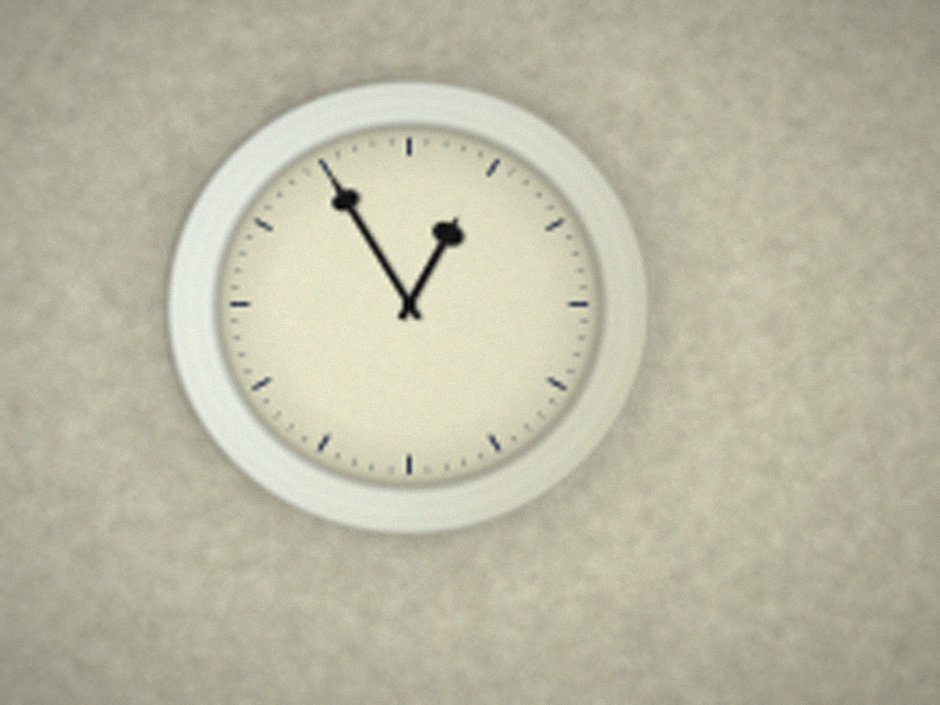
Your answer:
12:55
